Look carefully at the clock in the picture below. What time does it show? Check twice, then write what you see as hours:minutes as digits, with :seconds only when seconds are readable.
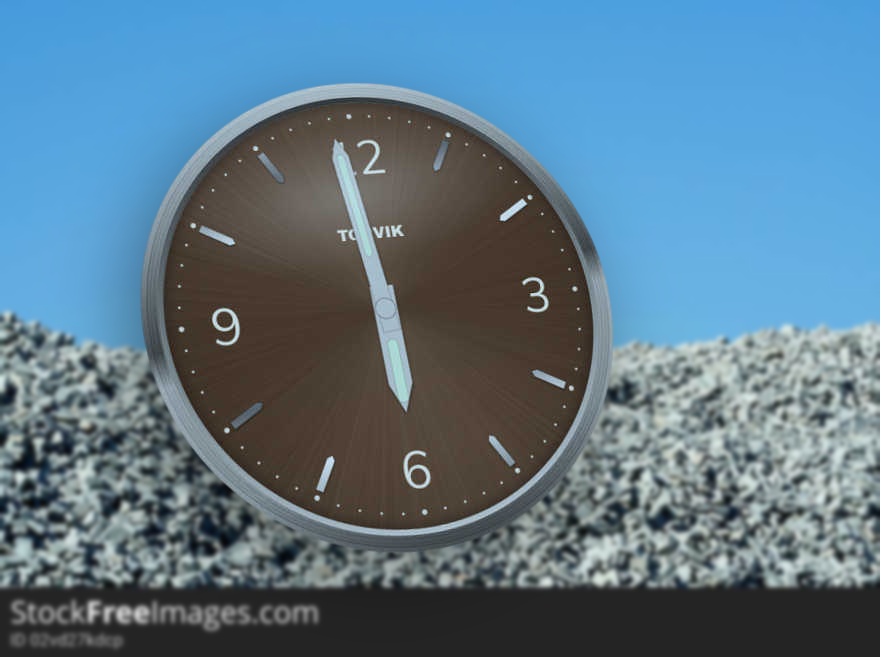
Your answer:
5:59
